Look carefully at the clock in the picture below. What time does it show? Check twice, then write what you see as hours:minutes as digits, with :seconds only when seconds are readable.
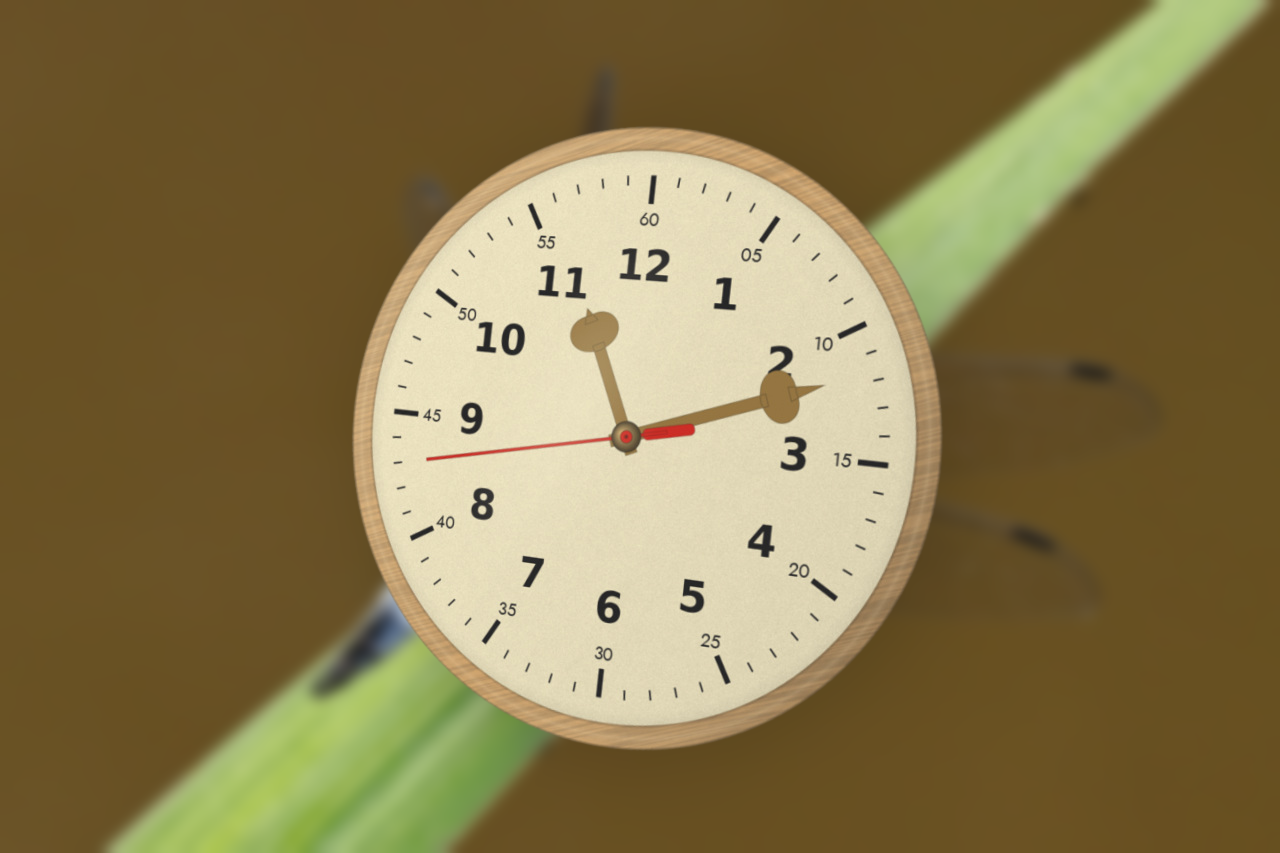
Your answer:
11:11:43
